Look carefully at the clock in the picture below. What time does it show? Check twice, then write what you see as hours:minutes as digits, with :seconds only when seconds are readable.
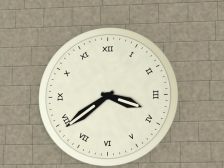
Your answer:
3:39
